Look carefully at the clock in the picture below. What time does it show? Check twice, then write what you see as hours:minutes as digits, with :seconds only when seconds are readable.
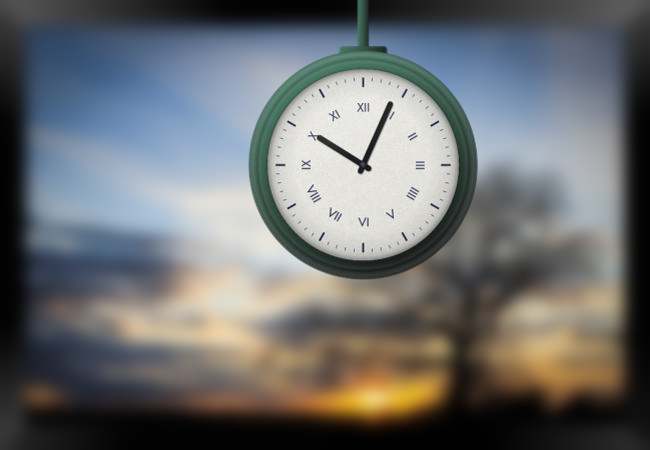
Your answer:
10:04
